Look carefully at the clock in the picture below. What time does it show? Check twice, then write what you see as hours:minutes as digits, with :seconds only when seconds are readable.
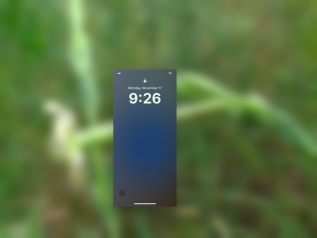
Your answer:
9:26
